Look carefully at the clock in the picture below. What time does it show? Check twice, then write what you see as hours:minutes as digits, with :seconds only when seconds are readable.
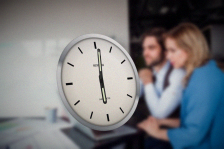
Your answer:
6:01
